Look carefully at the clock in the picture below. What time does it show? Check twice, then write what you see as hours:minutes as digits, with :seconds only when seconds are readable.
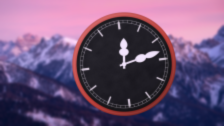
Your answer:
12:13
